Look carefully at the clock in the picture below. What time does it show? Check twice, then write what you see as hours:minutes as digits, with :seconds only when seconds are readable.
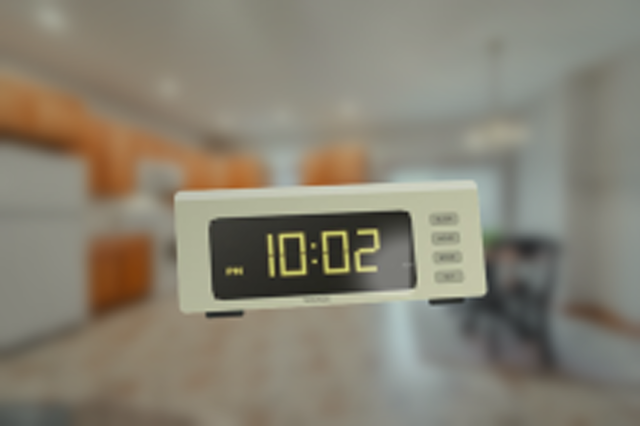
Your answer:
10:02
